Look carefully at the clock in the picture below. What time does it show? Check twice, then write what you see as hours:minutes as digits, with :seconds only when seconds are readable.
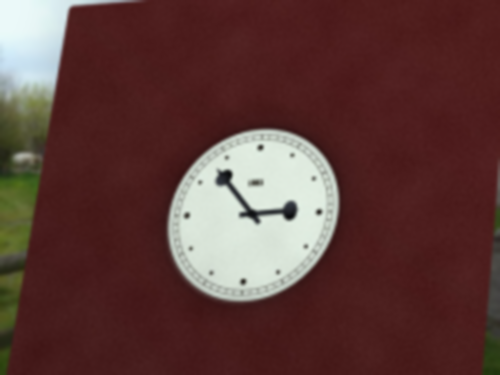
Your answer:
2:53
